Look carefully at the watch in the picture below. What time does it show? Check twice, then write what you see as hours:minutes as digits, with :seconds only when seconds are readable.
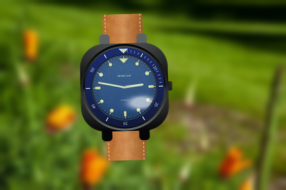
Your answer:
2:47
